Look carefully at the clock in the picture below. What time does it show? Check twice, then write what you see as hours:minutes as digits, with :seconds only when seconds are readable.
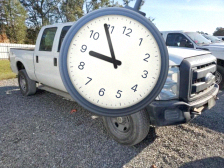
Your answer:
8:54
